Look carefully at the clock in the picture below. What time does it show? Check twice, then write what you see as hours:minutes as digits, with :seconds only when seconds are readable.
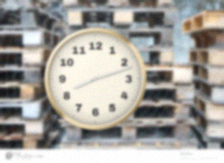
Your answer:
8:12
